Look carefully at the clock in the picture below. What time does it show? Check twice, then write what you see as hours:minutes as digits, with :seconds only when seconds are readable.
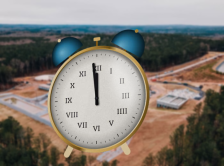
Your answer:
11:59
